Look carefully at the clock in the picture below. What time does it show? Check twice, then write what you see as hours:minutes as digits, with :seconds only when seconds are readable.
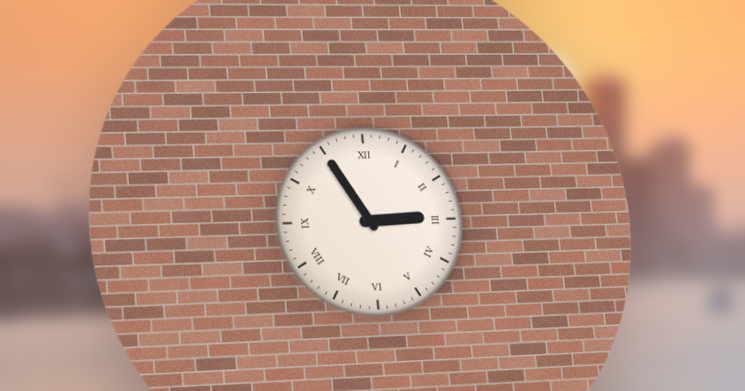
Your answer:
2:55
